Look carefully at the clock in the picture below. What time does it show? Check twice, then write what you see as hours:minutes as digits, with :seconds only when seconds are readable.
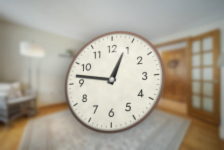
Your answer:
12:47
